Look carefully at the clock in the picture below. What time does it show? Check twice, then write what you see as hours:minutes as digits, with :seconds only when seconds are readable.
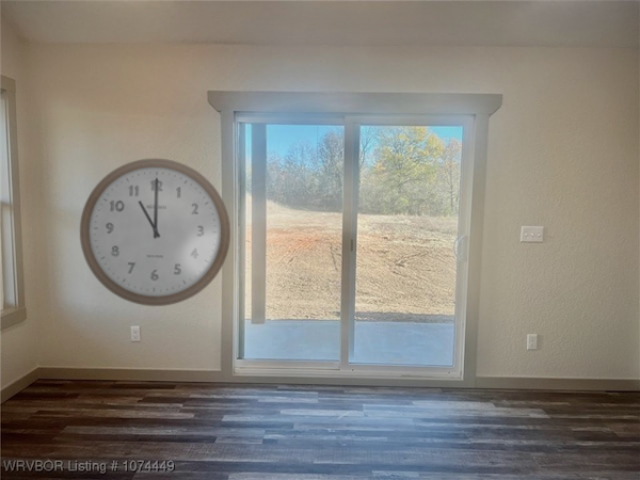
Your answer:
11:00
